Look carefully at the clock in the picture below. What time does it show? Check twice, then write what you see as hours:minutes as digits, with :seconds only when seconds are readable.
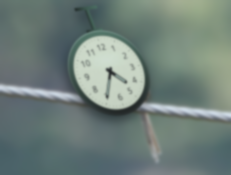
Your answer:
4:35
